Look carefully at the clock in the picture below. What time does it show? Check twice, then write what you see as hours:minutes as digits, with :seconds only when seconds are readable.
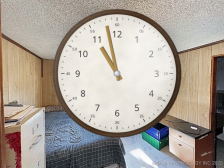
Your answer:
10:58
